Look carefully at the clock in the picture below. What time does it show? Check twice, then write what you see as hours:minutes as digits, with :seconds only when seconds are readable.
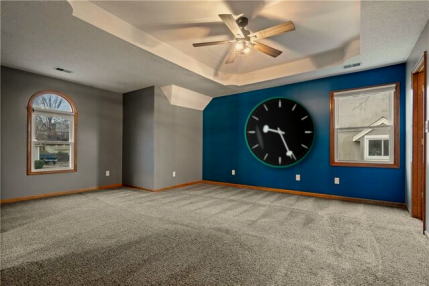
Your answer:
9:26
